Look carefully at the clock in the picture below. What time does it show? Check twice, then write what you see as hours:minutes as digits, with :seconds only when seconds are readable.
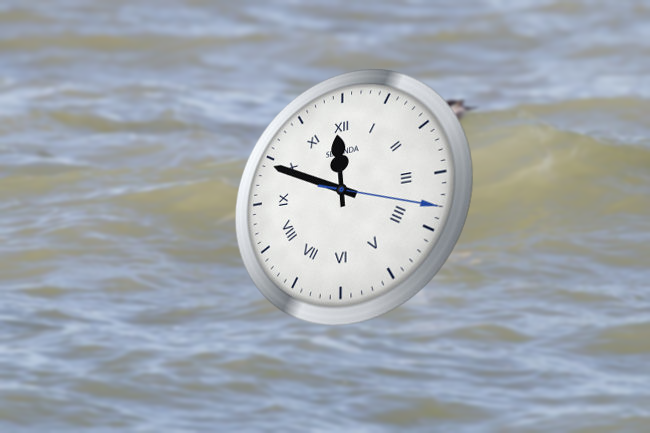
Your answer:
11:49:18
